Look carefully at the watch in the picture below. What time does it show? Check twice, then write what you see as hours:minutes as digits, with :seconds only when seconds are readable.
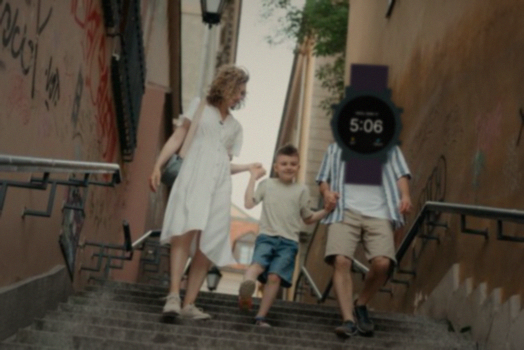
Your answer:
5:06
